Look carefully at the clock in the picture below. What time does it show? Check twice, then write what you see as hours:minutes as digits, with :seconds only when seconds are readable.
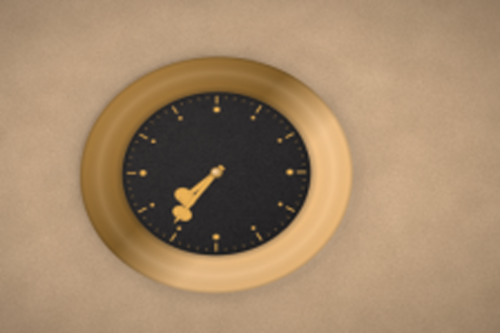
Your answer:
7:36
